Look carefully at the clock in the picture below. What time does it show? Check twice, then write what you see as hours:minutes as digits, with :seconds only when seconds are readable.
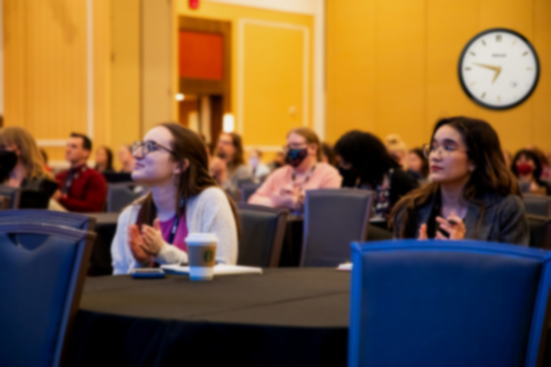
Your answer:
6:47
